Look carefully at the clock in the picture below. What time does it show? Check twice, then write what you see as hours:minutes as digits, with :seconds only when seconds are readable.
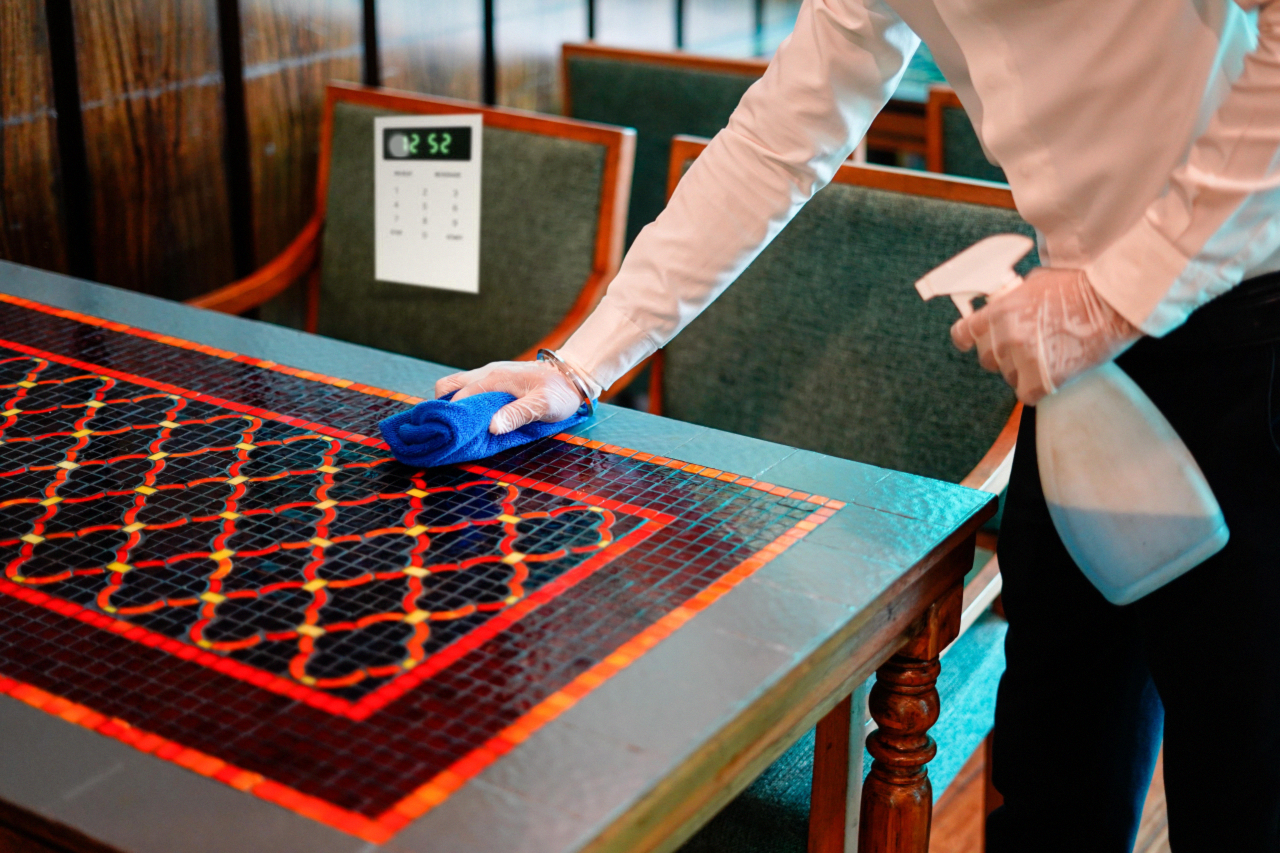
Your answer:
12:52
